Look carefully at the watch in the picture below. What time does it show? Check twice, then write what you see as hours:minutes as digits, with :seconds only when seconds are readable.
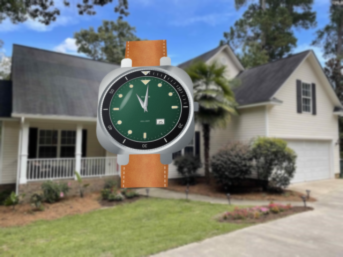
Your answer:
11:01
